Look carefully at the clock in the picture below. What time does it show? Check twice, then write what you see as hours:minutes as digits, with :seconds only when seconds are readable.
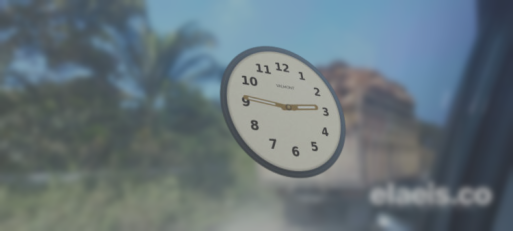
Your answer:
2:46
